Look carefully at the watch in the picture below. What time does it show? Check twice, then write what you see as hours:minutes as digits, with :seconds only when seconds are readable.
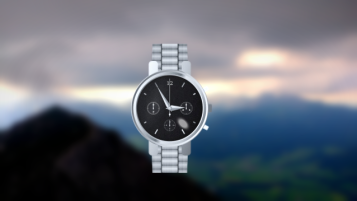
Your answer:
2:55
